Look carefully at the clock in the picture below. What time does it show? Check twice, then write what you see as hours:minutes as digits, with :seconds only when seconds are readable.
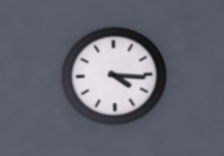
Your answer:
4:16
